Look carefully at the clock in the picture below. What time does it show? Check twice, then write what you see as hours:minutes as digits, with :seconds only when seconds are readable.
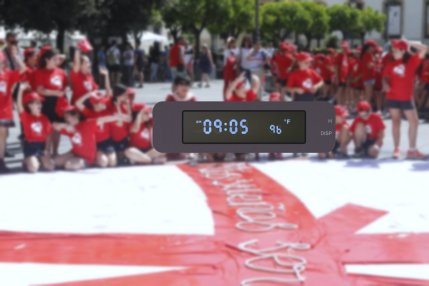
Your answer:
9:05
